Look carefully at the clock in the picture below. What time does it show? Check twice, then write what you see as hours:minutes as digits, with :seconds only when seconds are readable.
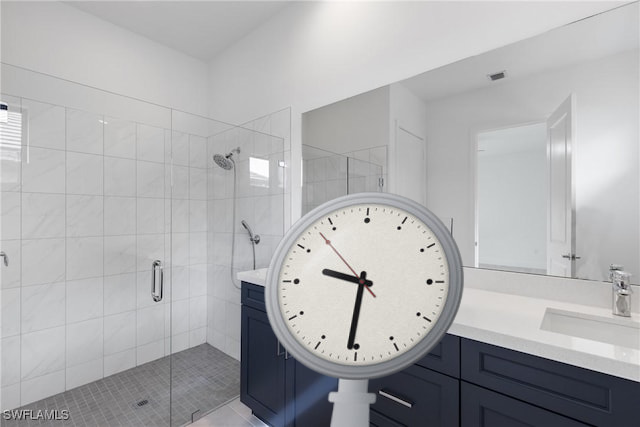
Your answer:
9:30:53
